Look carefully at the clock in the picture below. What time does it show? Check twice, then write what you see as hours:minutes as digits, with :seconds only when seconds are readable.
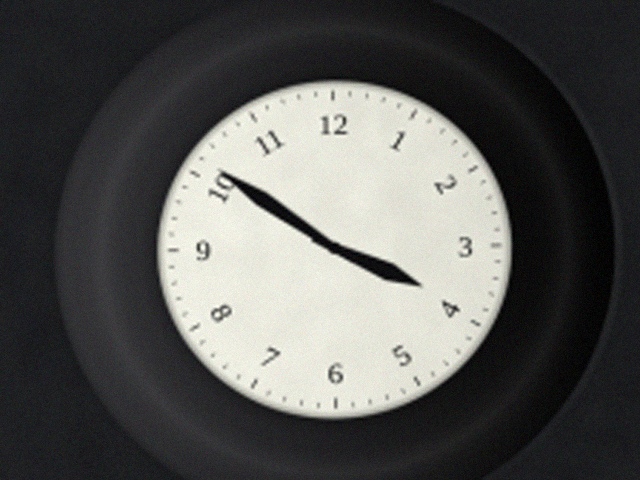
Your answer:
3:51
